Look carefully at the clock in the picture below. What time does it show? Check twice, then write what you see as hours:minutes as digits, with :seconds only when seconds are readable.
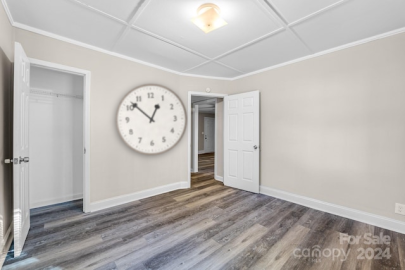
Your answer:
12:52
